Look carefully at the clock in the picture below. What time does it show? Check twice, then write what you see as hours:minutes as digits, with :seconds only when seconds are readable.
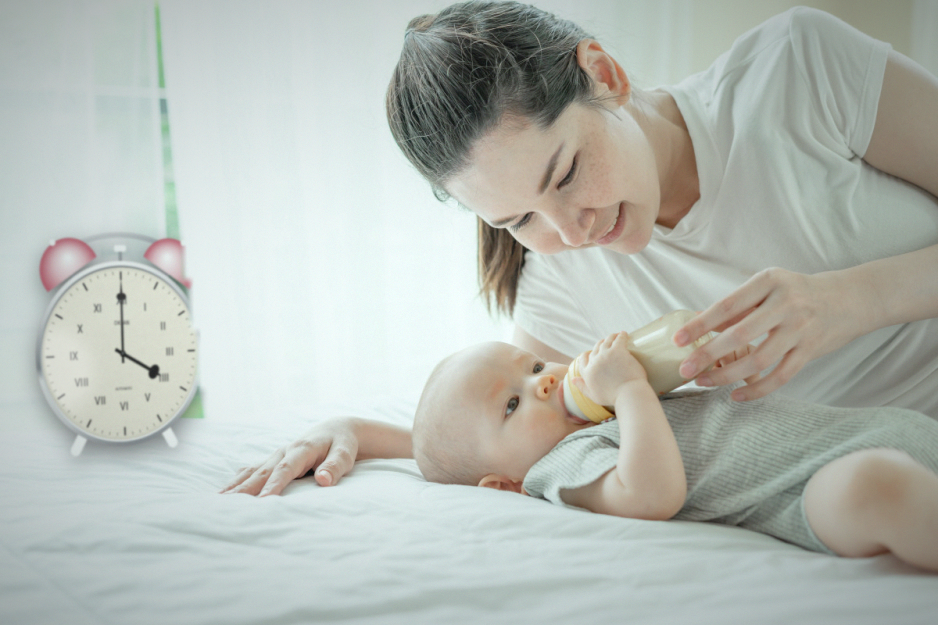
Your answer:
4:00
